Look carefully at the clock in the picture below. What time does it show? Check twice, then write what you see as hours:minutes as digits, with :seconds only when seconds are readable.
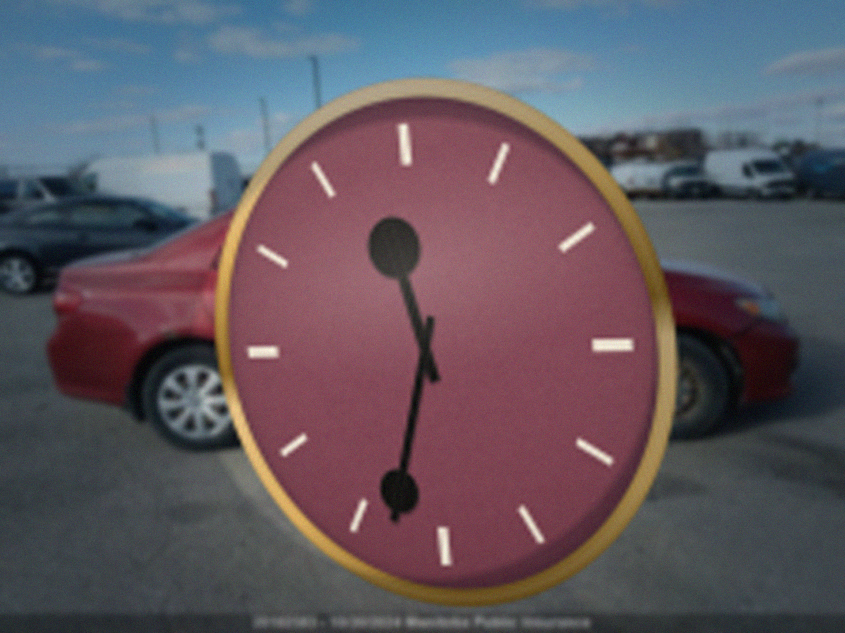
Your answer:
11:33
